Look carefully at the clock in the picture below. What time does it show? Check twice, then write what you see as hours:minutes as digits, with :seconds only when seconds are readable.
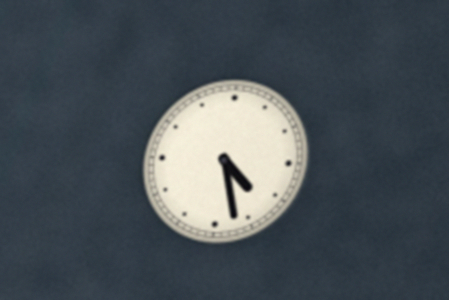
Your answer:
4:27
